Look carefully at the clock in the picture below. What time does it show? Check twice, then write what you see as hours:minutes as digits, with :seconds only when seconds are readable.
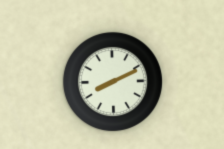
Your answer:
8:11
